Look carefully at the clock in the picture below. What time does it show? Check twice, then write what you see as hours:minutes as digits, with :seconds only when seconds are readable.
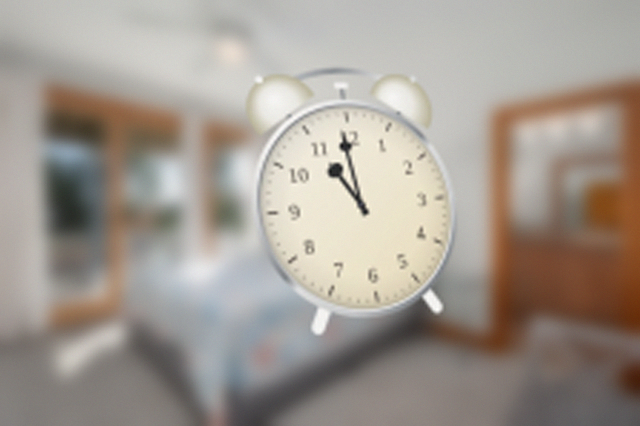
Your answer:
10:59
